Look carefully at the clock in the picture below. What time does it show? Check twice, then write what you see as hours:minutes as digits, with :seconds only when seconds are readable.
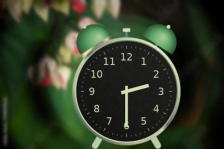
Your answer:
2:30
